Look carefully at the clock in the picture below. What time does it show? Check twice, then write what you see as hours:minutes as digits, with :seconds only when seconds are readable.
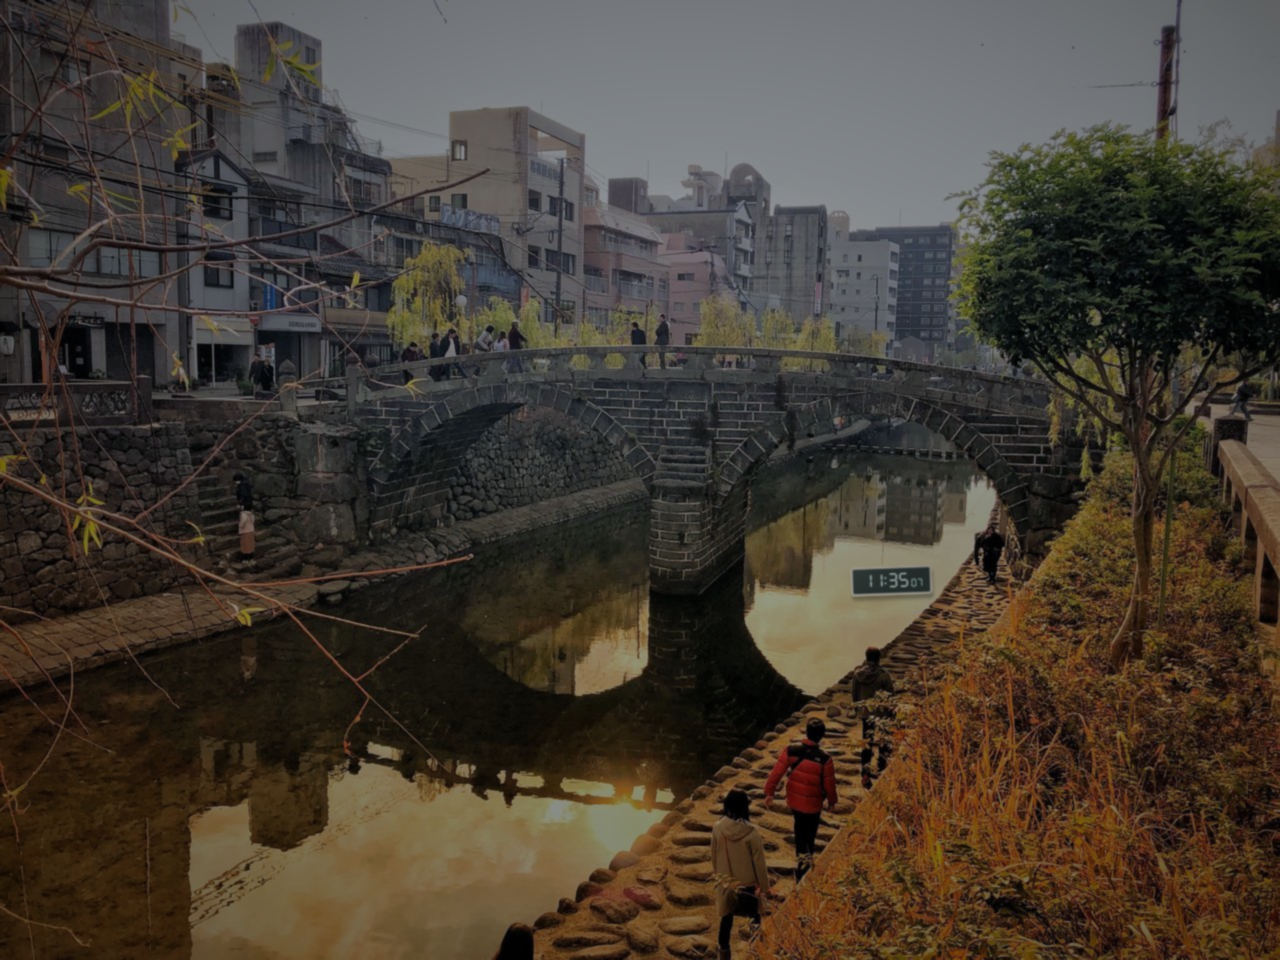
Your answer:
11:35
